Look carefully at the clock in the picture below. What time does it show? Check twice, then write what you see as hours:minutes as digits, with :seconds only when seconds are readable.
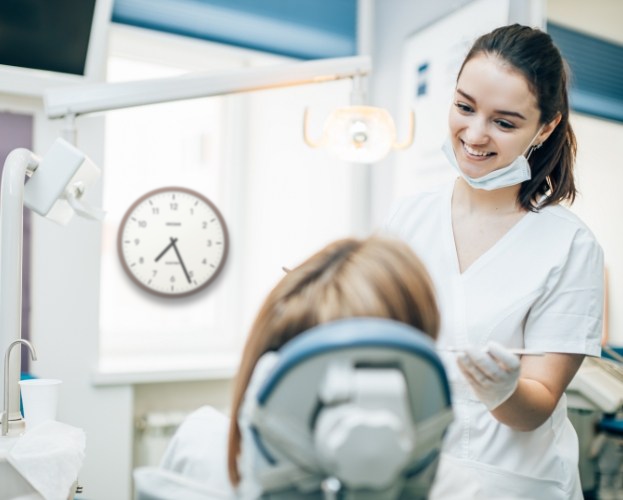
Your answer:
7:26
